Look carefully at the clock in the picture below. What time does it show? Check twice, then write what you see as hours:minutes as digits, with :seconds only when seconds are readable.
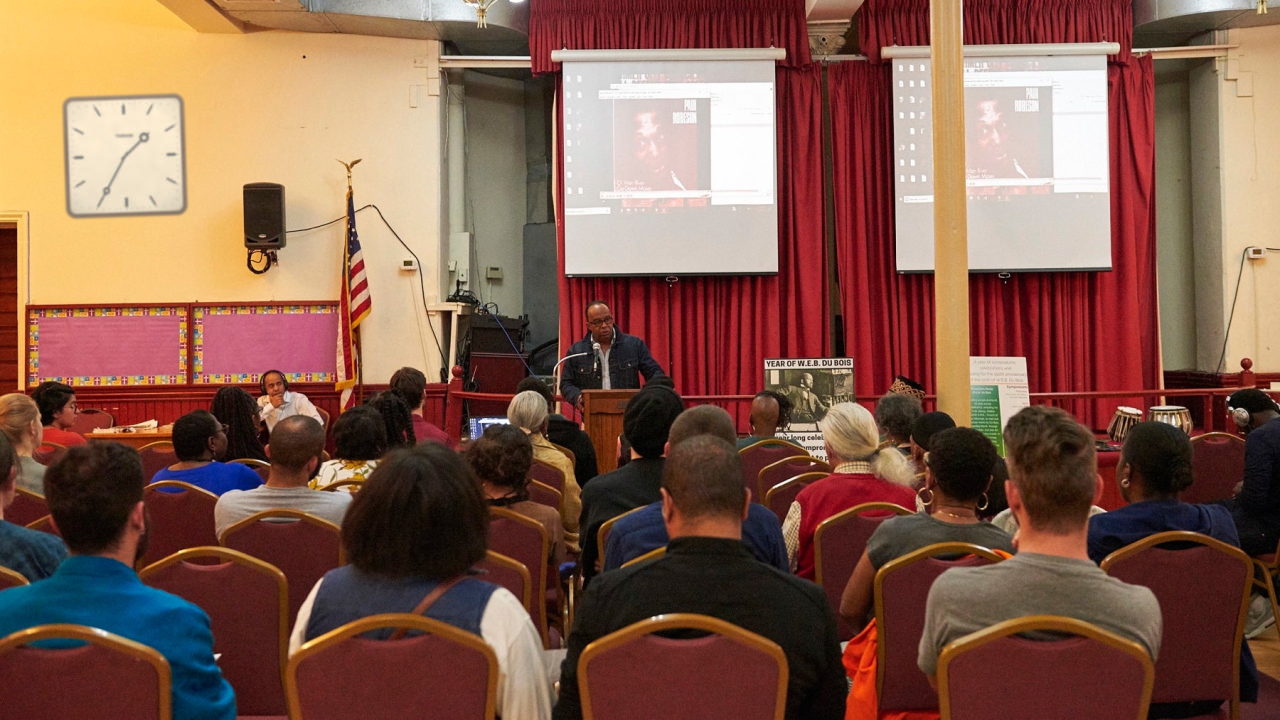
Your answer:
1:35
